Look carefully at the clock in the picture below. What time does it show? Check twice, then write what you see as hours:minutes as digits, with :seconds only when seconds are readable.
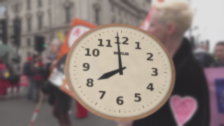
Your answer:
7:59
